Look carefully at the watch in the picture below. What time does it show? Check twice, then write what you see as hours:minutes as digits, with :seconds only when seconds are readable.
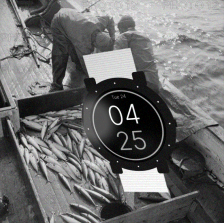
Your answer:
4:25
